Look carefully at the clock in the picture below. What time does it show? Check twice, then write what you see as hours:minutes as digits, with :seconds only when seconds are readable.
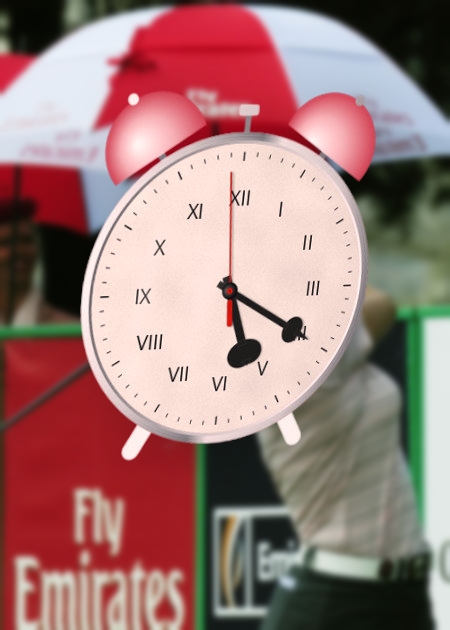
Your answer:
5:19:59
